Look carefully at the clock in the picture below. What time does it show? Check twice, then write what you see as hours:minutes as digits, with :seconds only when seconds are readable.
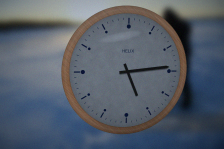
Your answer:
5:14
